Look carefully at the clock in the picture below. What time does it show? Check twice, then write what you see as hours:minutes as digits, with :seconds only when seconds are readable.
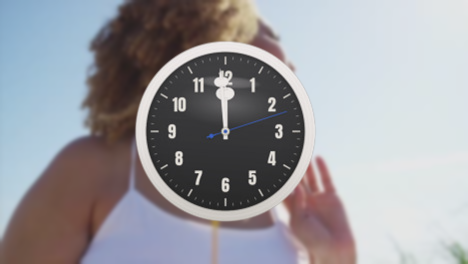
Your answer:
11:59:12
